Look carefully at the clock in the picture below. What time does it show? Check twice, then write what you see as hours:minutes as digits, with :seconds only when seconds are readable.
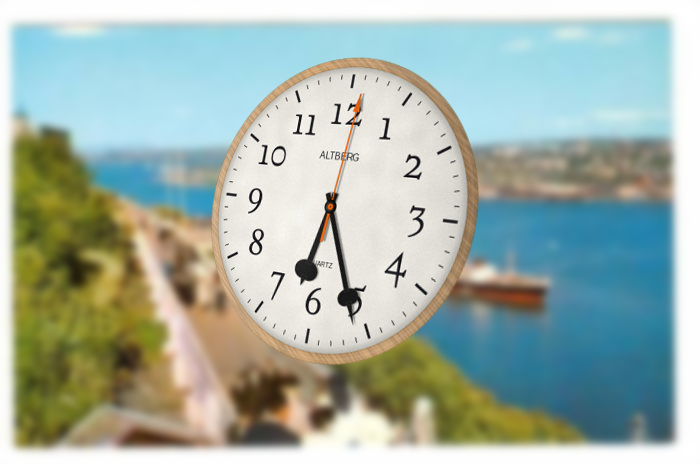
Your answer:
6:26:01
